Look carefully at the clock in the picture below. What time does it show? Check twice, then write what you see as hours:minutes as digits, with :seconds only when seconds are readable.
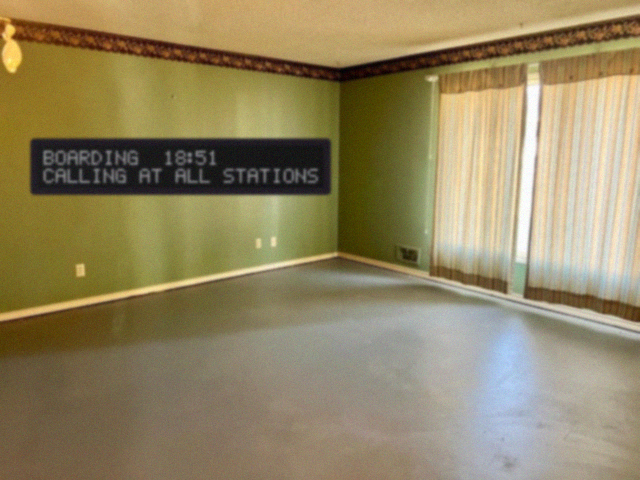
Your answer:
18:51
